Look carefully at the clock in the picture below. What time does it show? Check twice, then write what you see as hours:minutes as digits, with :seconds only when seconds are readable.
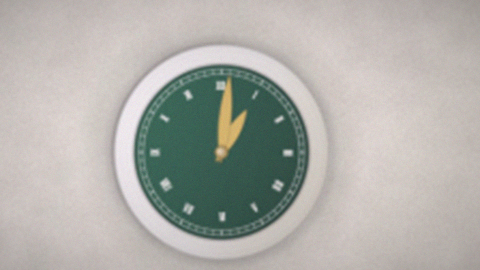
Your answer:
1:01
